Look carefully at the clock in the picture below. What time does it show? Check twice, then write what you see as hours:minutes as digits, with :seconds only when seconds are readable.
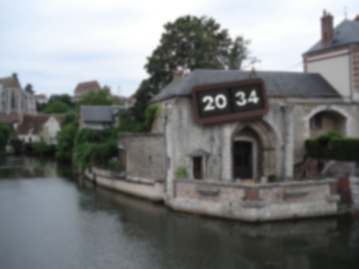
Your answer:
20:34
